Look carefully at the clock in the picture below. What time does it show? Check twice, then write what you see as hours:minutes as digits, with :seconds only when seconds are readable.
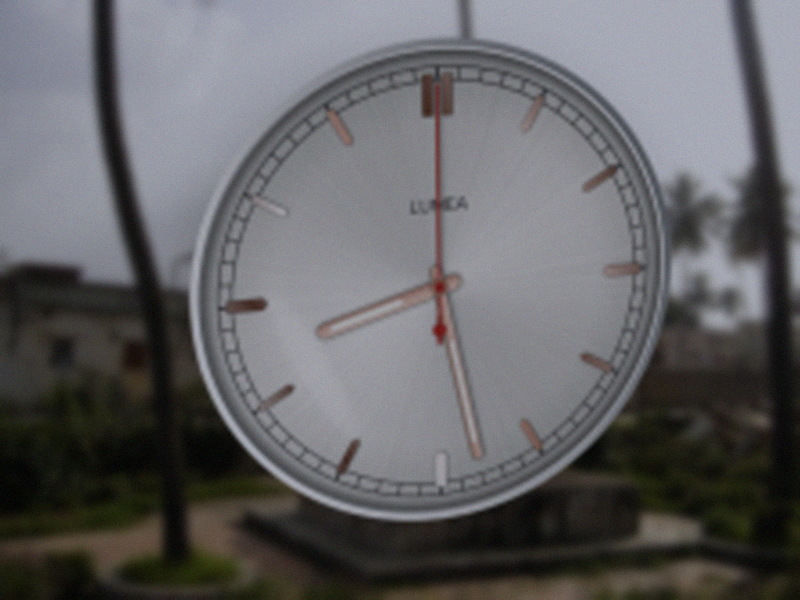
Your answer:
8:28:00
